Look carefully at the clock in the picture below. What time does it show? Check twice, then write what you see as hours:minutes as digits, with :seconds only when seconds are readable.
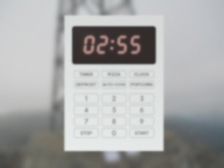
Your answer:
2:55
